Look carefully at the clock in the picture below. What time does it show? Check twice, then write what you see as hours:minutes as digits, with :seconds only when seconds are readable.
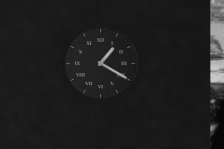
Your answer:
1:20
